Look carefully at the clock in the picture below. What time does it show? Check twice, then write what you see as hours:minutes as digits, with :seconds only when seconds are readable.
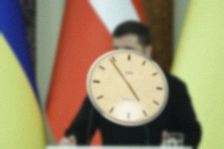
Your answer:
4:54
